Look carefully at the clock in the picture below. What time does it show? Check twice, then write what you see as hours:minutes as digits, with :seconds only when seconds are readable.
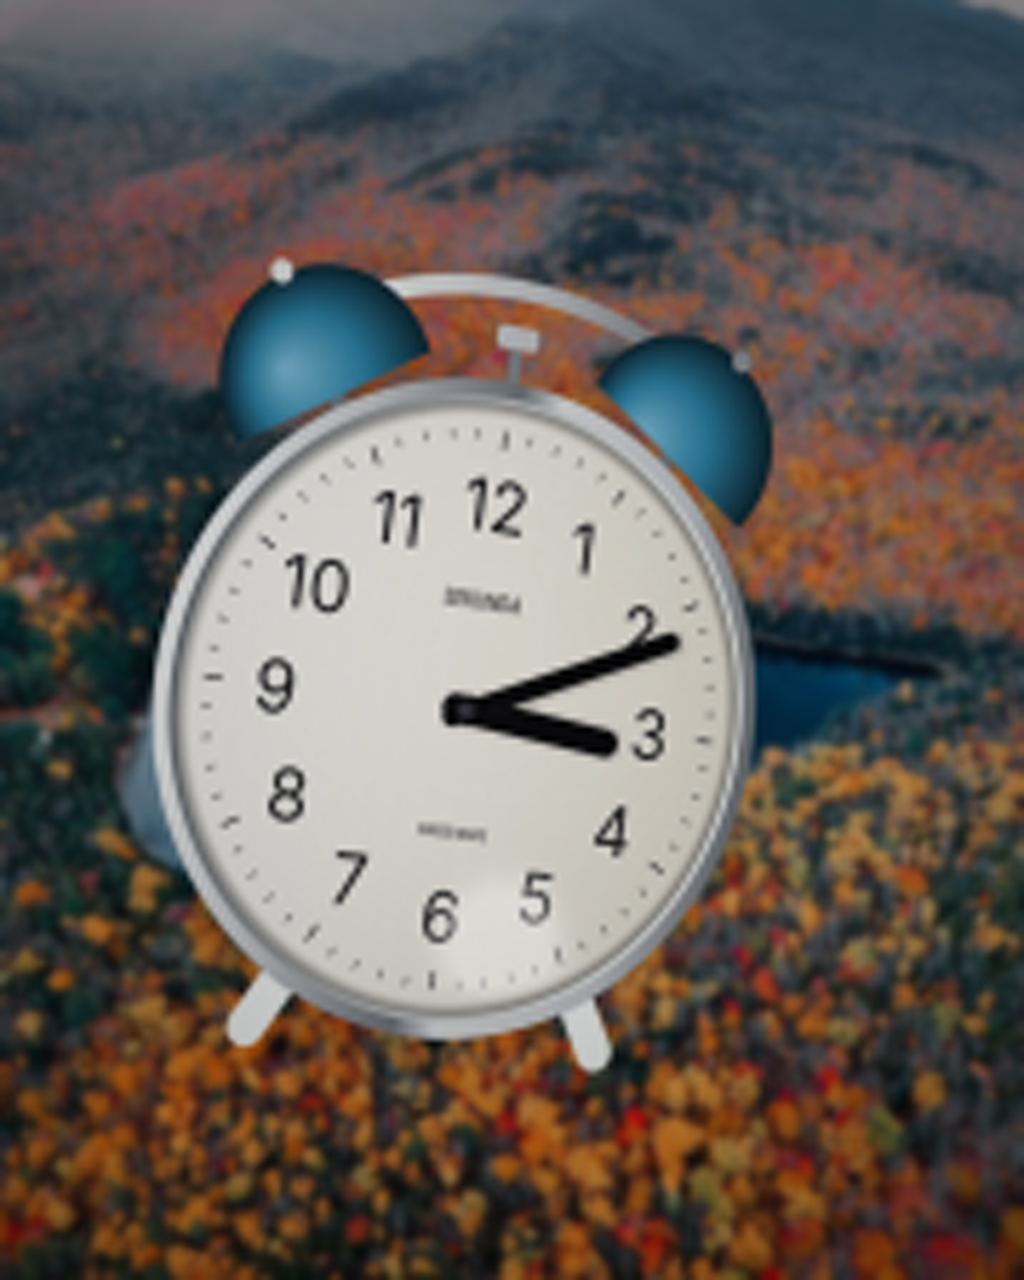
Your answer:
3:11
